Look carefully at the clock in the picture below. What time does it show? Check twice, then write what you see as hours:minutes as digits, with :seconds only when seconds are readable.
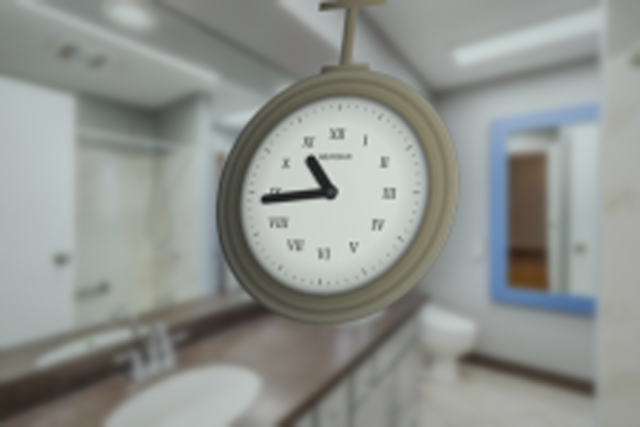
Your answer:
10:44
